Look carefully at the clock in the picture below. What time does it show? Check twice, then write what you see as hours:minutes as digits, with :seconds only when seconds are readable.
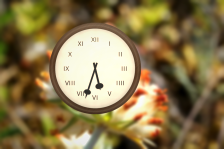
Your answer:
5:33
